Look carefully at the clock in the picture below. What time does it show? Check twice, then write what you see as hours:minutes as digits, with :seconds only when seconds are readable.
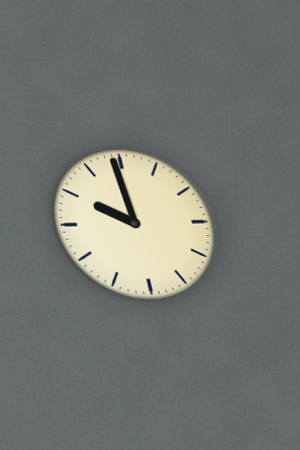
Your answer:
9:59
